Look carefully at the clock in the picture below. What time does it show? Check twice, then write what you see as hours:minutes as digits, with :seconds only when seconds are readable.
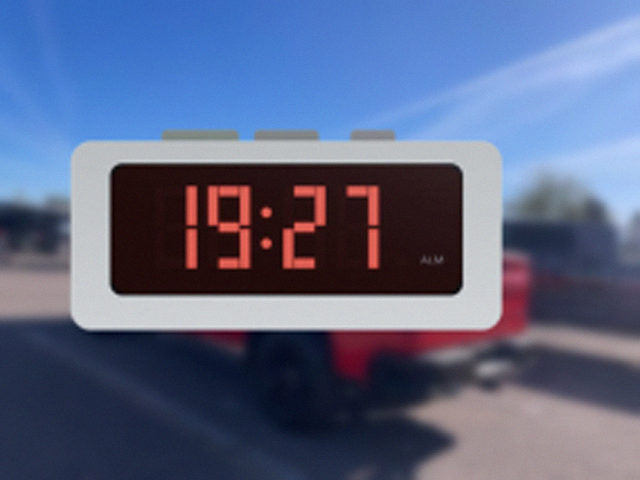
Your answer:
19:27
